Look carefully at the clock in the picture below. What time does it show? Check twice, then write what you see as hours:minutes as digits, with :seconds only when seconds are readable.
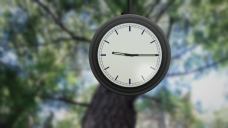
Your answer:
9:15
